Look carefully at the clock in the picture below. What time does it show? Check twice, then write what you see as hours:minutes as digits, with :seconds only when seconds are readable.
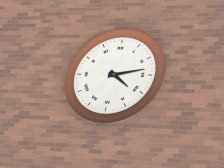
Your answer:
4:13
